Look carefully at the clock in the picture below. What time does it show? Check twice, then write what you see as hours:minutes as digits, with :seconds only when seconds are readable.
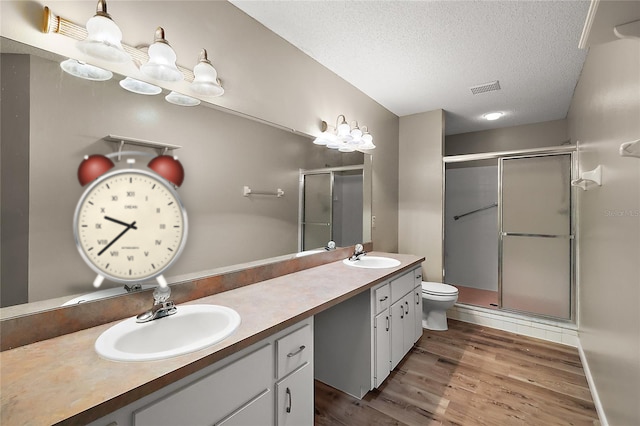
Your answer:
9:38
